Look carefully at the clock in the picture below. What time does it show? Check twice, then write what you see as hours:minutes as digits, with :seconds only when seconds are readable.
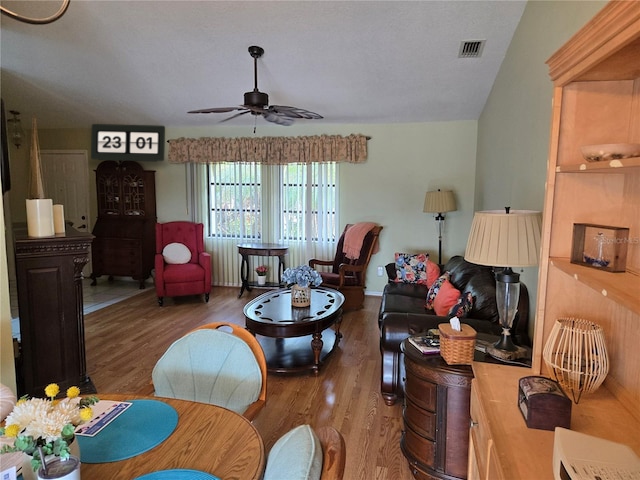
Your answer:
23:01
